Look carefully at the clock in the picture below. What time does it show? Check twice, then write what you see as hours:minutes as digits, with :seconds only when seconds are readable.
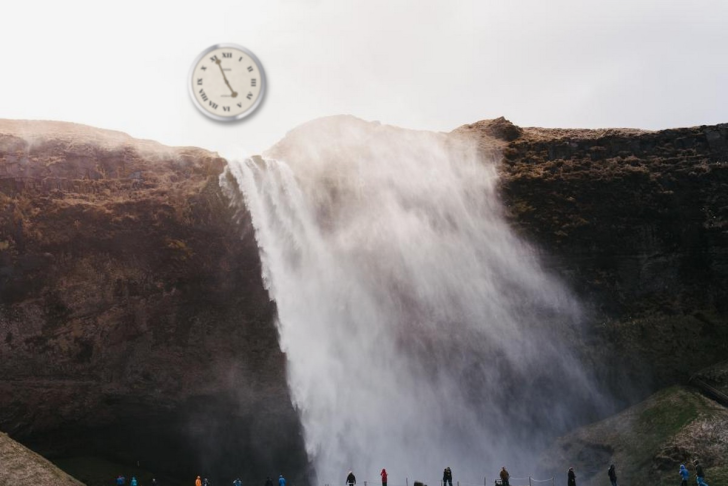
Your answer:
4:56
